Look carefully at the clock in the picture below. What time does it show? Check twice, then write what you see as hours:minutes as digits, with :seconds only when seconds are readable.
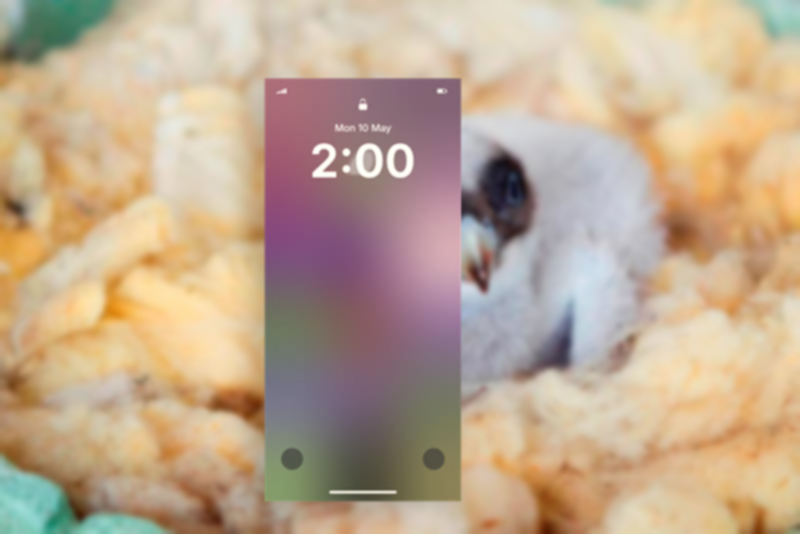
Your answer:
2:00
